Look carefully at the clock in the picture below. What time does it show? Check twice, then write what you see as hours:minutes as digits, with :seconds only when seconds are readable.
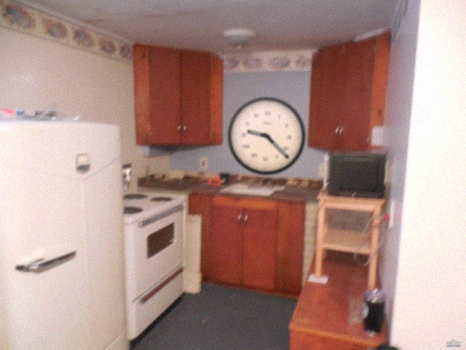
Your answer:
9:22
